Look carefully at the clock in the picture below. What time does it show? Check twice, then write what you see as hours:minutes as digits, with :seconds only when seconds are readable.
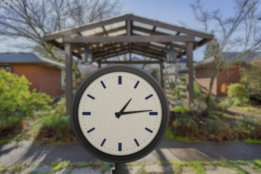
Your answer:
1:14
